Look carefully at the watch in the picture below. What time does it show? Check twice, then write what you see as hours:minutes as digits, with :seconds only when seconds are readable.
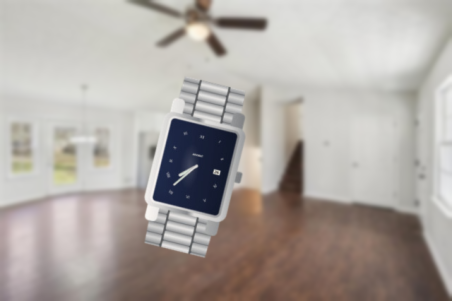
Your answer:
7:36
